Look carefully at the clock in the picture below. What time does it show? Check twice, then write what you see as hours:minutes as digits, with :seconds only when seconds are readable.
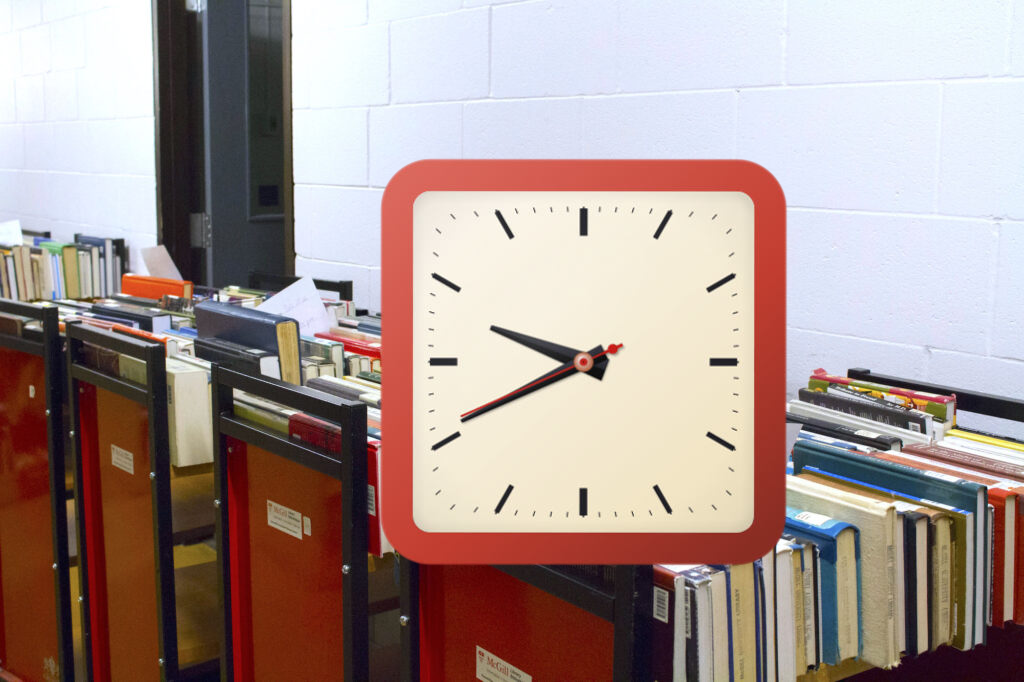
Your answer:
9:40:41
